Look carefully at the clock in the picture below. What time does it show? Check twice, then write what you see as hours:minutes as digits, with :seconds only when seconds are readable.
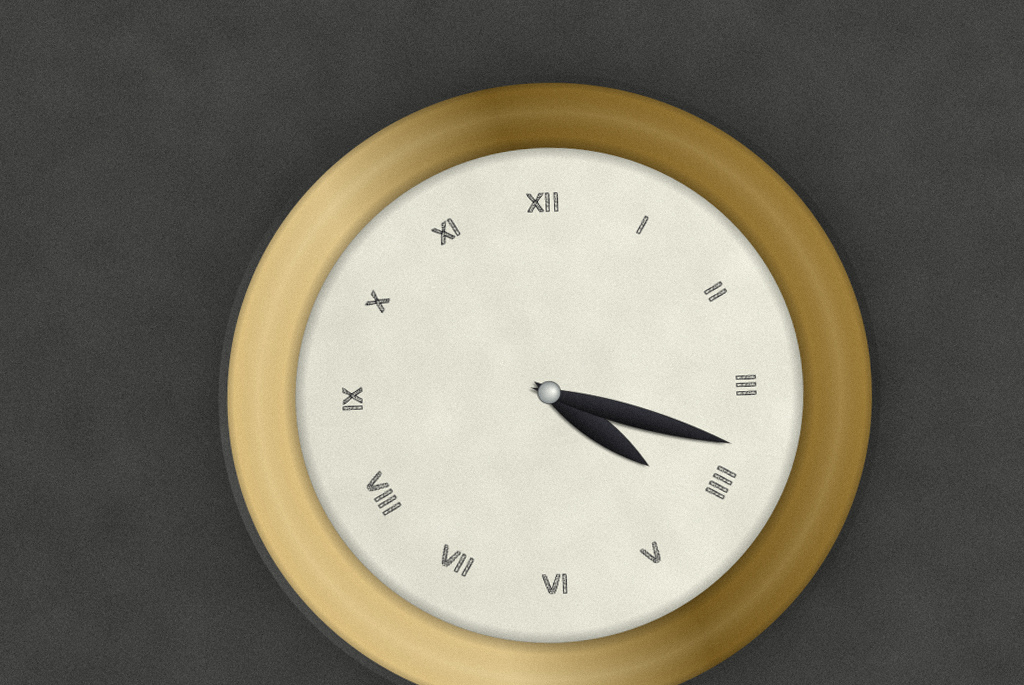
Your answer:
4:18
